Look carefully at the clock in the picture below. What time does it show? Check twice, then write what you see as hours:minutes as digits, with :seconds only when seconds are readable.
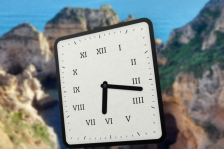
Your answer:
6:17
